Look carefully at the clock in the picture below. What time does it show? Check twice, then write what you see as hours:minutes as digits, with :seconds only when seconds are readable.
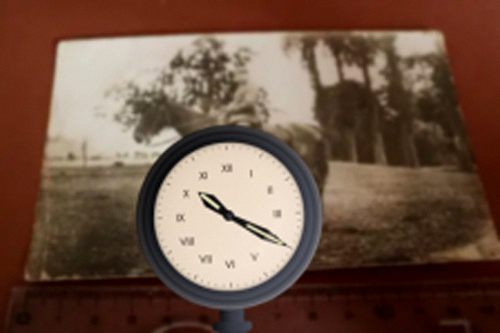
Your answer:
10:20
